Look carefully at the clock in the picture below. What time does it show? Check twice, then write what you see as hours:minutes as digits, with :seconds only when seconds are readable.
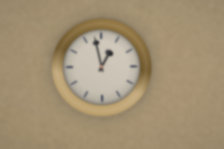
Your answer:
12:58
